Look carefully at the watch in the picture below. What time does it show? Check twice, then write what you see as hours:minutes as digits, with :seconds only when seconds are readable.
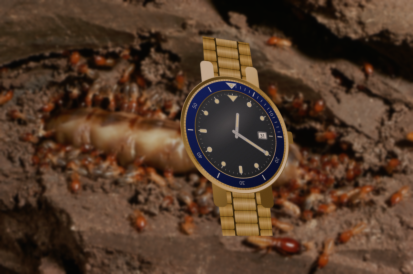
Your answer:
12:20
